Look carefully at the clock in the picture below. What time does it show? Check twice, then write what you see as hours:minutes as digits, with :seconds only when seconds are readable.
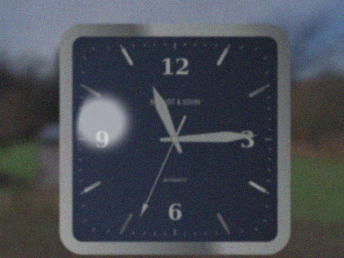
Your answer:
11:14:34
